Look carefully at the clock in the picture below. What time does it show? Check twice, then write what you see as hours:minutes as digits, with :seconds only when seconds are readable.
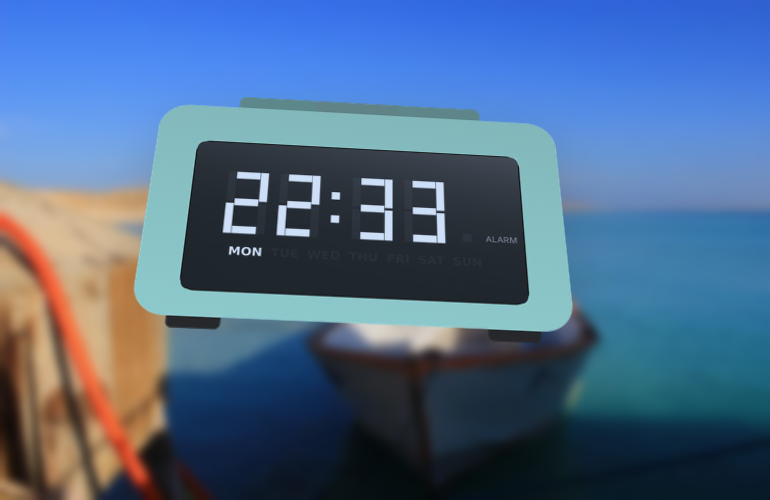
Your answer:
22:33
